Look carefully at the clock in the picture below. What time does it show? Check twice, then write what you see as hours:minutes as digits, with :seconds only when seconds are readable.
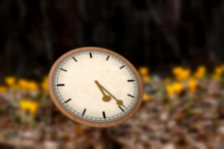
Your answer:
5:24
